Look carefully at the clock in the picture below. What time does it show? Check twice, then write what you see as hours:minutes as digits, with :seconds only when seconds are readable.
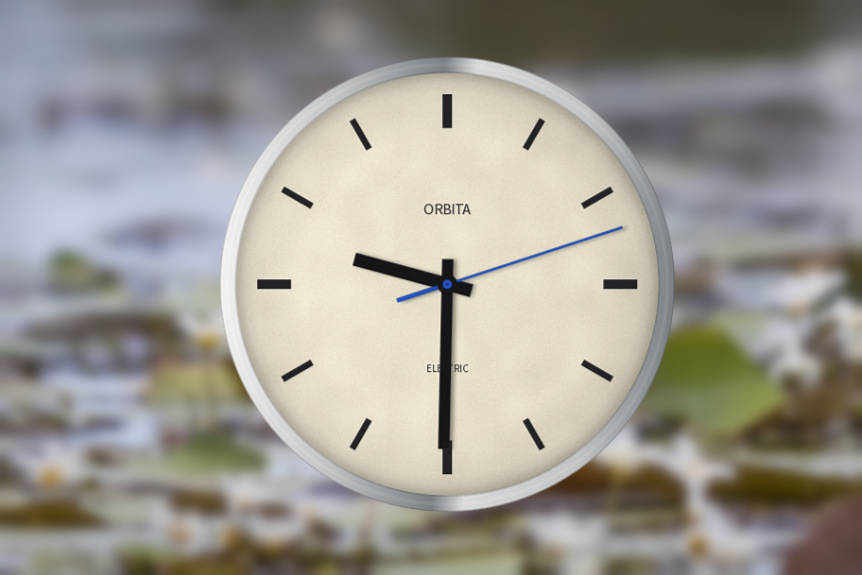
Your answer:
9:30:12
